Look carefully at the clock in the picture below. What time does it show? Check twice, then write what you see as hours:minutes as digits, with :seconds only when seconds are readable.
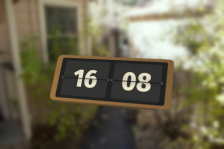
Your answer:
16:08
